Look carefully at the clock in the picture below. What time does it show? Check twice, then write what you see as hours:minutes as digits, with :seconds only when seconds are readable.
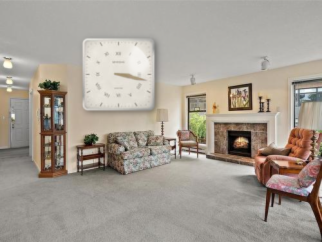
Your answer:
3:17
